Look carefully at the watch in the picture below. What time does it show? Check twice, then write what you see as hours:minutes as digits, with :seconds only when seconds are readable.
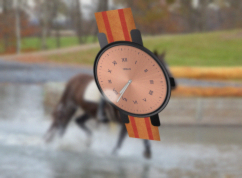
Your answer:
7:37
